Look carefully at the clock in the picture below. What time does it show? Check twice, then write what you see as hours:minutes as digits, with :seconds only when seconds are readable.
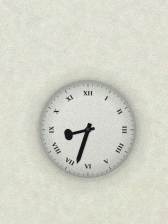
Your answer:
8:33
